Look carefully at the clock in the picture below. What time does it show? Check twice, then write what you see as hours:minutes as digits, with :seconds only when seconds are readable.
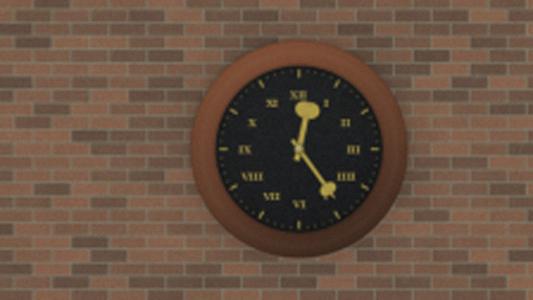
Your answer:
12:24
